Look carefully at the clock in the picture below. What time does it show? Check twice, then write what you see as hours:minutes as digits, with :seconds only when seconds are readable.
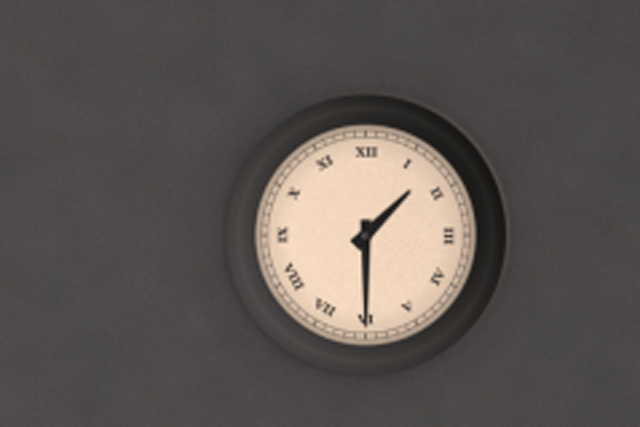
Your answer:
1:30
